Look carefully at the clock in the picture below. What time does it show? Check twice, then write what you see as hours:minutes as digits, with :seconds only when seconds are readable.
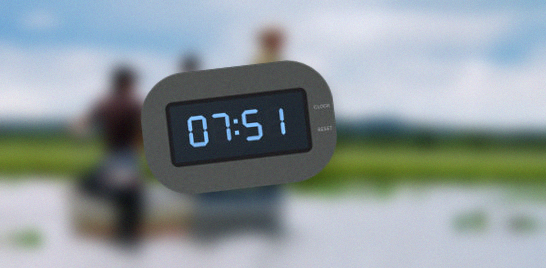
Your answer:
7:51
